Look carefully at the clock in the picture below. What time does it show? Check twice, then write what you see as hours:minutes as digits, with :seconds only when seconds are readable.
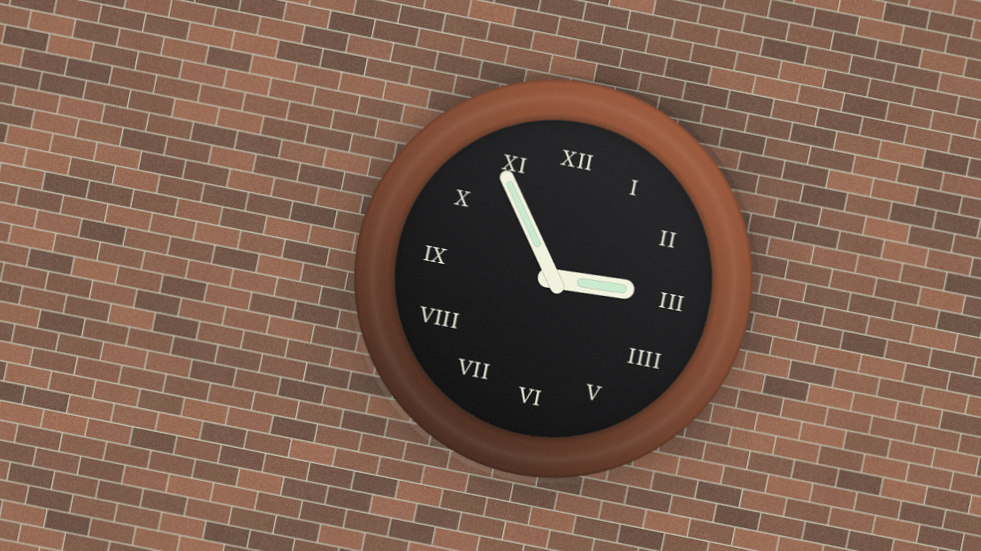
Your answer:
2:54
